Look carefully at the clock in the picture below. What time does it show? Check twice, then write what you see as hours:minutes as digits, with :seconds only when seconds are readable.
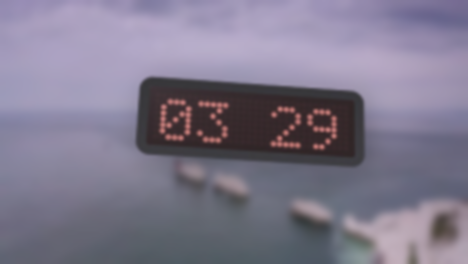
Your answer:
3:29
